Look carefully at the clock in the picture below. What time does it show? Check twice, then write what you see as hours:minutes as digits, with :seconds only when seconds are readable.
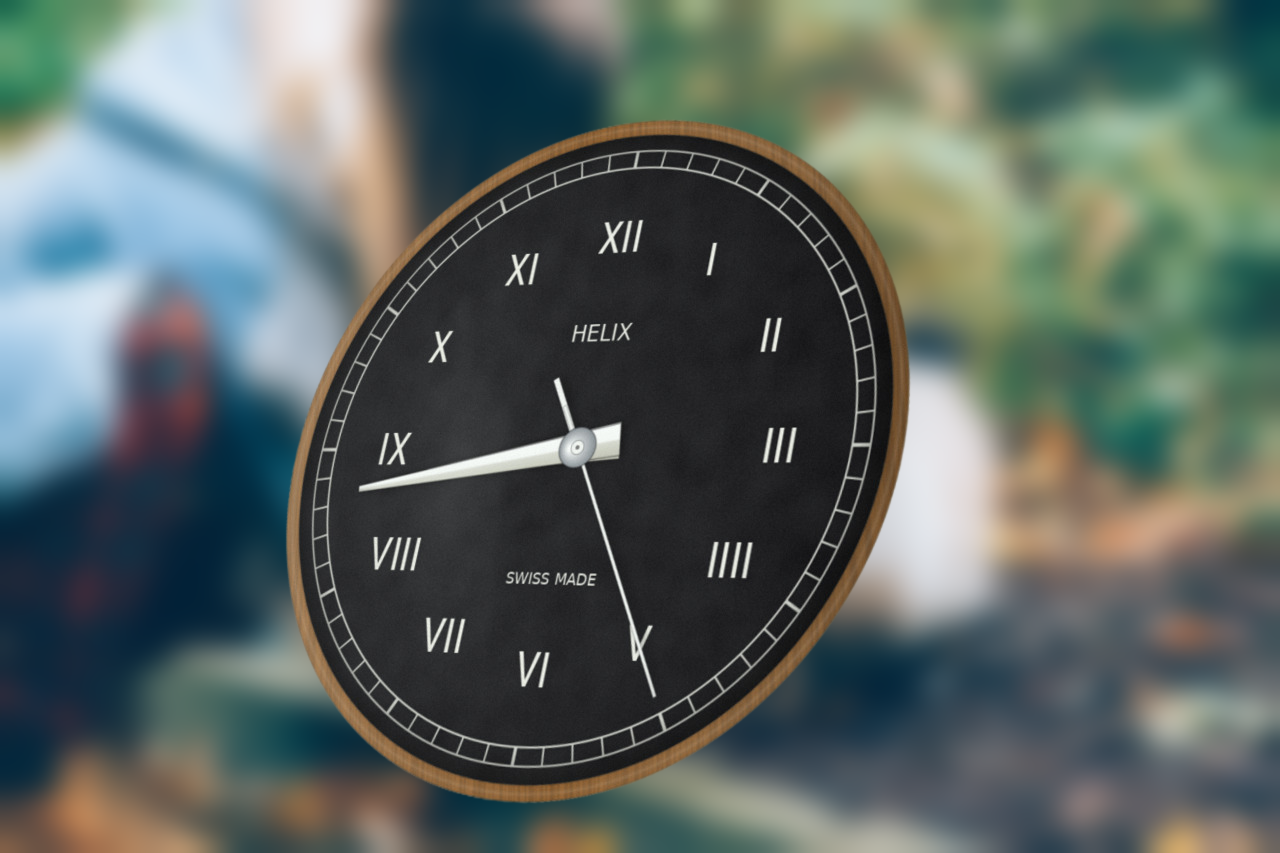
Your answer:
8:43:25
